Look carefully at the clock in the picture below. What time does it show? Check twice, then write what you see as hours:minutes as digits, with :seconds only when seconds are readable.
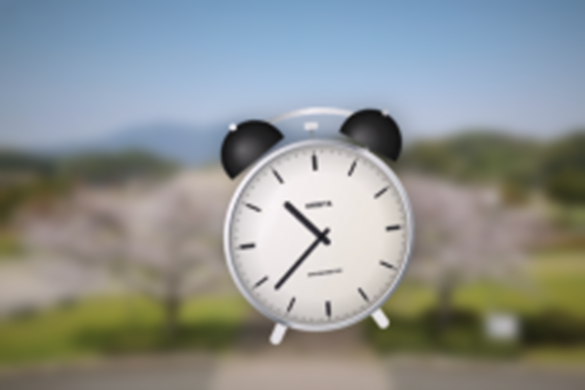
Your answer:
10:38
